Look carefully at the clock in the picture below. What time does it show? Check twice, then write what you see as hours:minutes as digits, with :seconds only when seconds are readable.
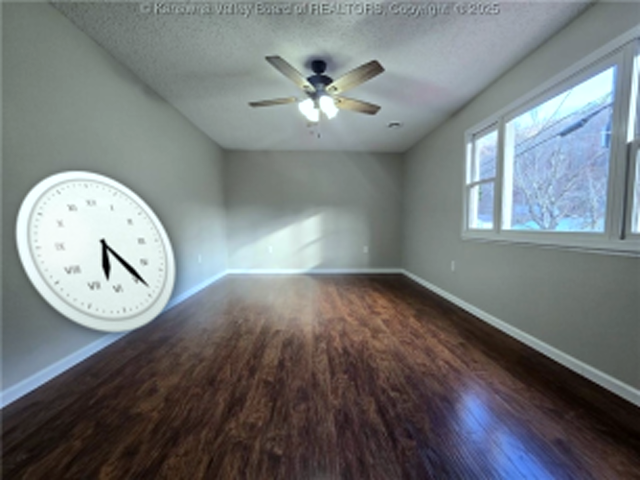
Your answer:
6:24
